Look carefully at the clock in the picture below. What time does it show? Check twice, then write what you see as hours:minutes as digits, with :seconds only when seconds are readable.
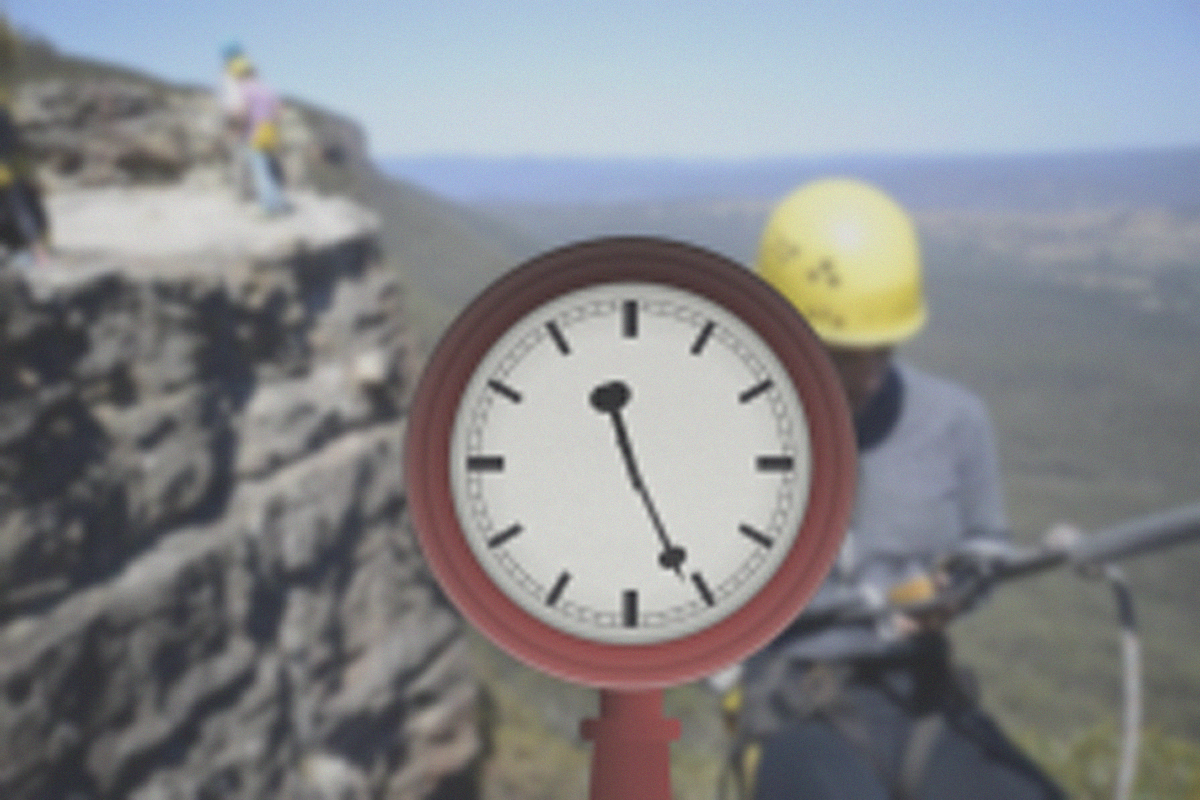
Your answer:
11:26
